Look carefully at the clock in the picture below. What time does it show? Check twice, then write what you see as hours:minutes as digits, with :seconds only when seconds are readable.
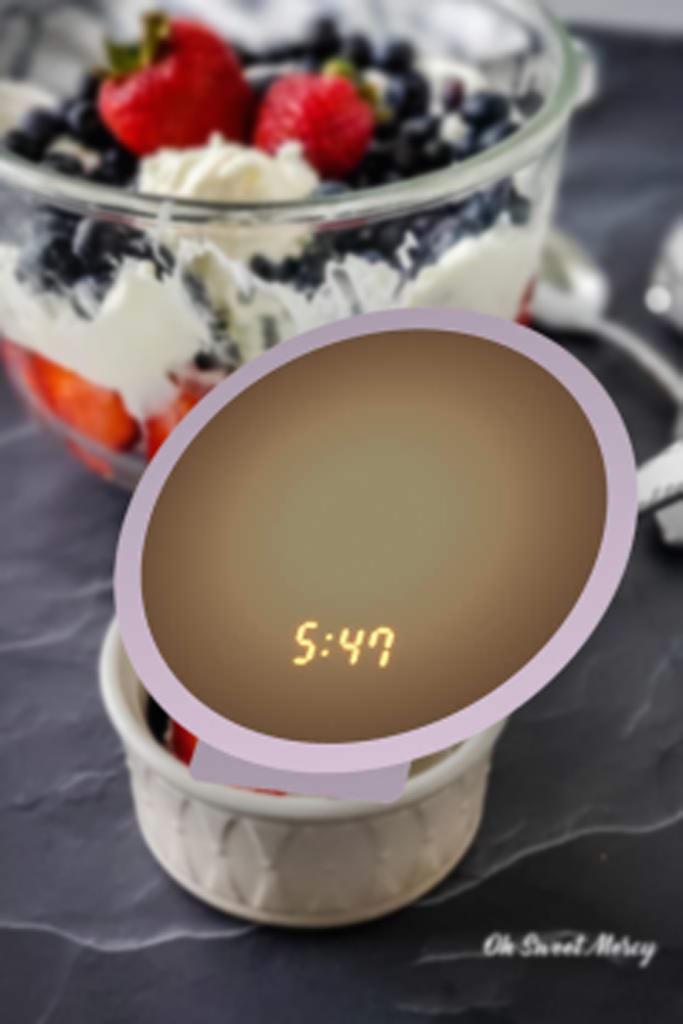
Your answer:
5:47
